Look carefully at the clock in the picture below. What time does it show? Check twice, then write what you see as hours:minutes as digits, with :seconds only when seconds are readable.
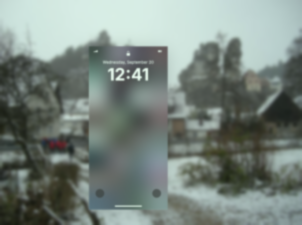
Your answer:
12:41
